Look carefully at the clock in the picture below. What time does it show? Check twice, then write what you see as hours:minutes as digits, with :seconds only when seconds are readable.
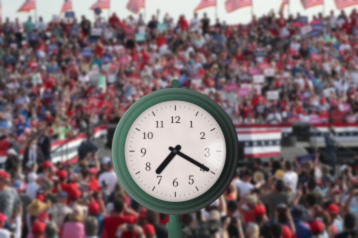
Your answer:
7:20
